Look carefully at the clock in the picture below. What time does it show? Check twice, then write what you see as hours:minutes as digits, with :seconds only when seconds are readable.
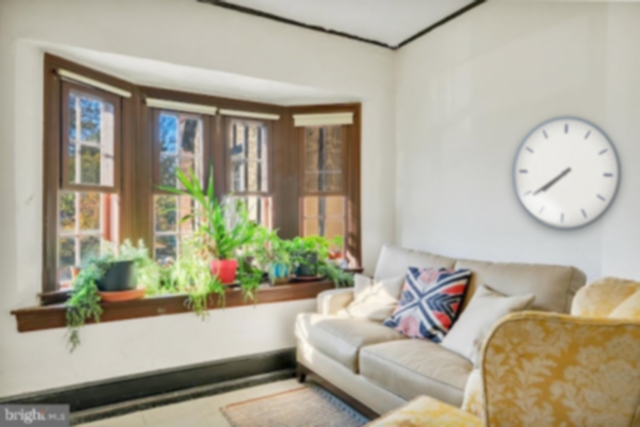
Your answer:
7:39
